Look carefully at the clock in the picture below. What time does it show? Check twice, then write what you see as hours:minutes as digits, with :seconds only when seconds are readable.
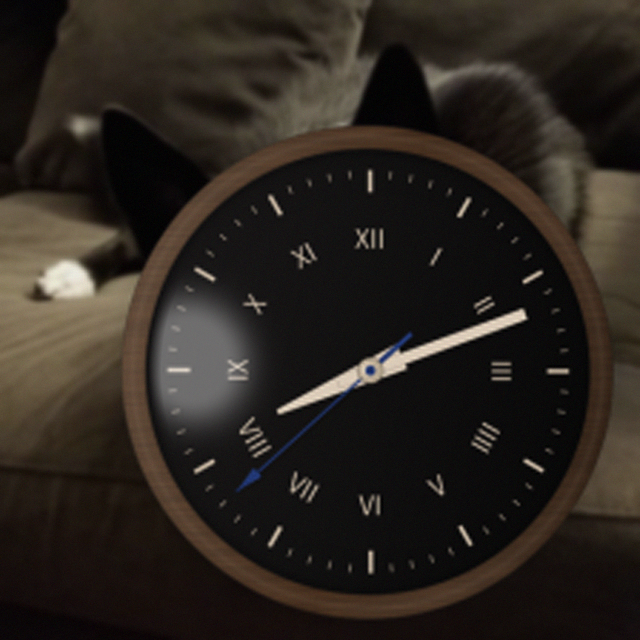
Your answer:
8:11:38
